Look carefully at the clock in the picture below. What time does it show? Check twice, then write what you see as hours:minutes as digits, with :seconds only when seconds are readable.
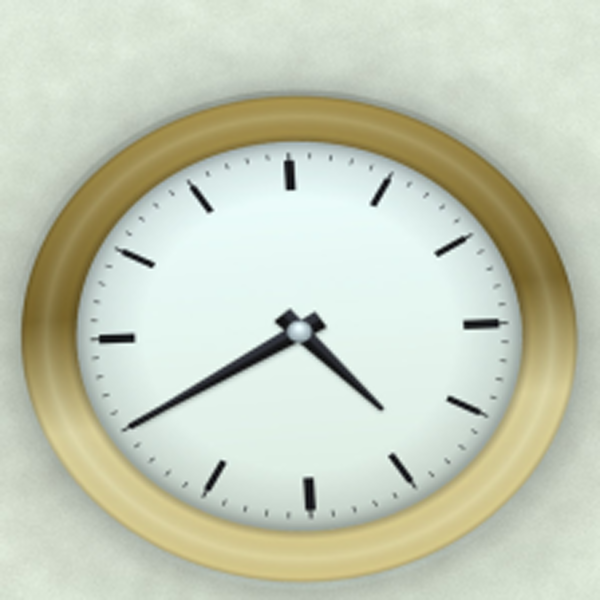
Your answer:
4:40
